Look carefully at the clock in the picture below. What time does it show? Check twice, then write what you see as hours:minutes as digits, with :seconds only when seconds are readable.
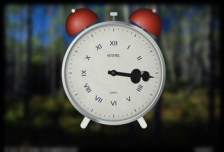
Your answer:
3:16
